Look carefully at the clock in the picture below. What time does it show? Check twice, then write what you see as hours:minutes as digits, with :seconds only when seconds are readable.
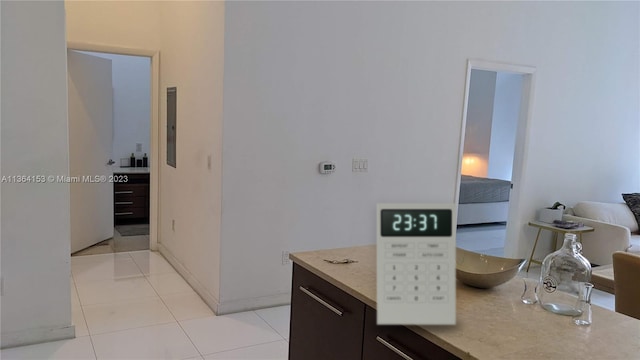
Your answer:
23:37
